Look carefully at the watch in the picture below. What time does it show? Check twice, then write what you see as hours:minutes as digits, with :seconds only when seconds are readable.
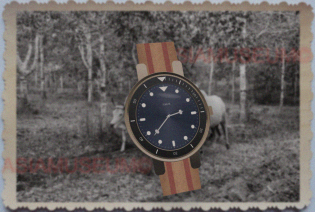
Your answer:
2:38
